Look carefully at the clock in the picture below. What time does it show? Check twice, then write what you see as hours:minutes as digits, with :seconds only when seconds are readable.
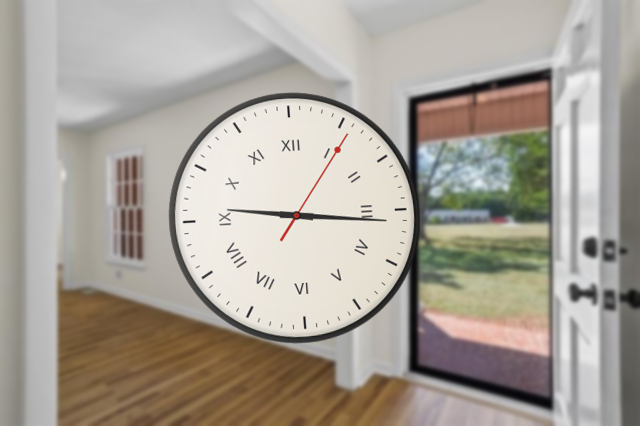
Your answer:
9:16:06
